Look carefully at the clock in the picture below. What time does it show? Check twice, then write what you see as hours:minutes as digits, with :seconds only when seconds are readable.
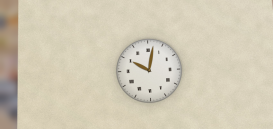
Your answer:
10:02
